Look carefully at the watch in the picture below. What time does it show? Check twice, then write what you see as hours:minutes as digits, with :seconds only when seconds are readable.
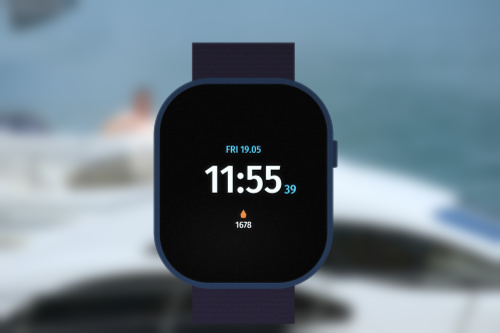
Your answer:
11:55:39
